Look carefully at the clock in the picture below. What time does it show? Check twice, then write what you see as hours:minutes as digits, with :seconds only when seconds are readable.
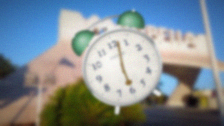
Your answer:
6:02
